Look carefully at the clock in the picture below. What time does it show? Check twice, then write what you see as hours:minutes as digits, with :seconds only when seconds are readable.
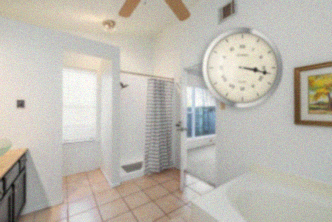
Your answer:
3:17
